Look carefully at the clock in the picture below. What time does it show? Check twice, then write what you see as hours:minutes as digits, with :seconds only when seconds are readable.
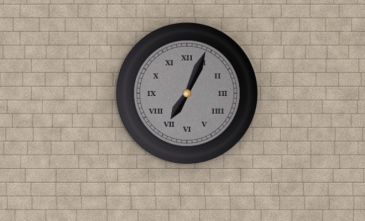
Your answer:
7:04
